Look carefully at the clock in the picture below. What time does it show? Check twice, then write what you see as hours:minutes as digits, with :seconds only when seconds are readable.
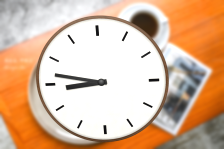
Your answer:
8:47
